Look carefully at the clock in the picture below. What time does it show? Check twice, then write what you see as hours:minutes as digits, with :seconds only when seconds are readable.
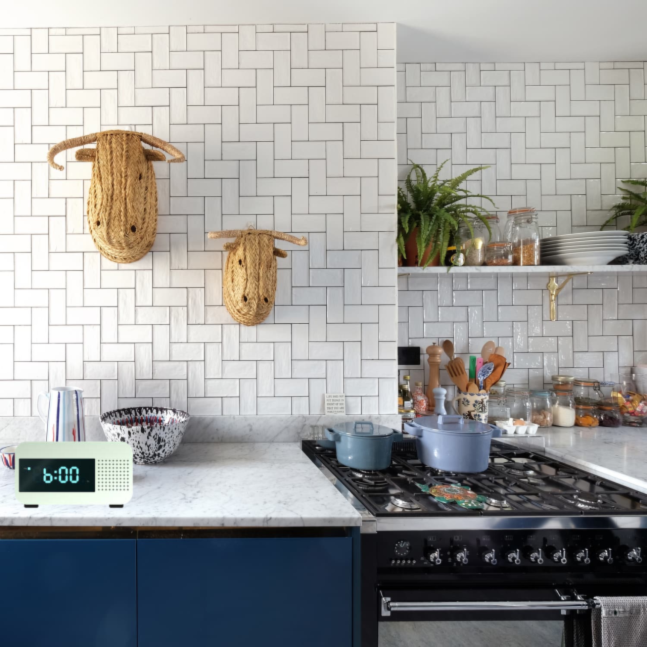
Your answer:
6:00
